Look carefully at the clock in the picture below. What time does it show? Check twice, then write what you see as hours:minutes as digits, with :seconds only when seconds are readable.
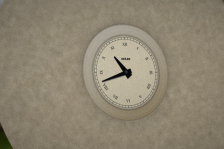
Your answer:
10:42
